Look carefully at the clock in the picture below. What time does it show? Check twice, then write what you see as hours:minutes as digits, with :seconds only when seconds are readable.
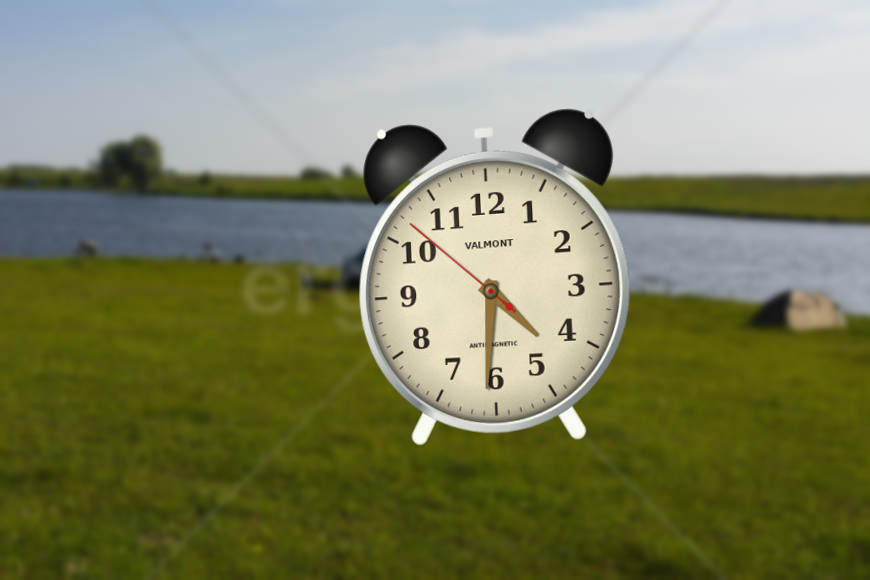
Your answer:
4:30:52
